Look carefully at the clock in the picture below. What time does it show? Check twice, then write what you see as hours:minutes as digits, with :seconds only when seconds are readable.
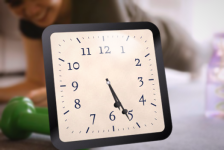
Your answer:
5:26
